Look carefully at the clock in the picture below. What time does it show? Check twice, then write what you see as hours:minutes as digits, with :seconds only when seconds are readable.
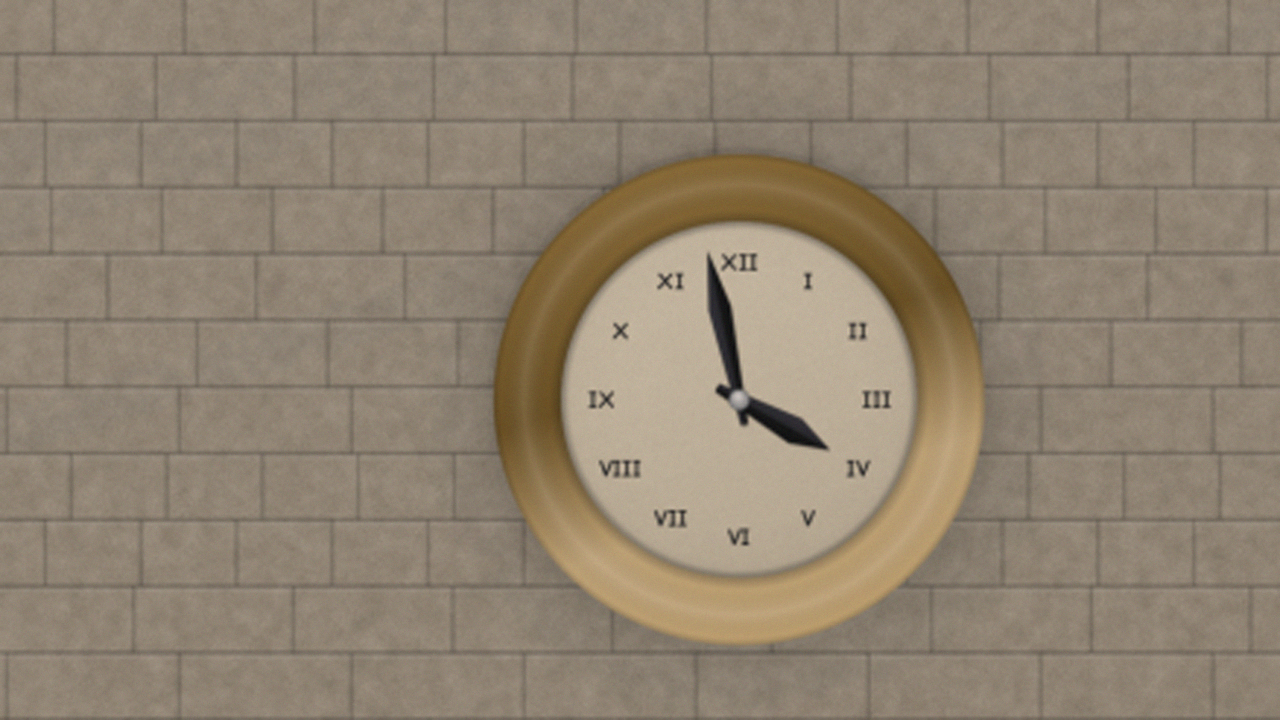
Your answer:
3:58
